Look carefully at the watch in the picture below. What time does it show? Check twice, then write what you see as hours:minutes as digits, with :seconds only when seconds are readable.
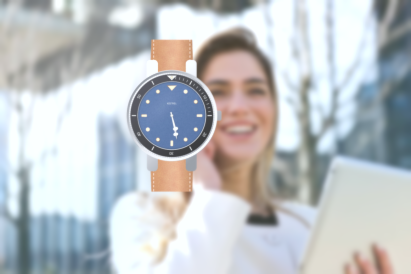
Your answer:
5:28
